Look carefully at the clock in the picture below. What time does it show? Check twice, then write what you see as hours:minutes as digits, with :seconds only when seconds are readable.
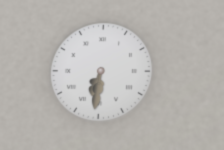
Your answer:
6:31
